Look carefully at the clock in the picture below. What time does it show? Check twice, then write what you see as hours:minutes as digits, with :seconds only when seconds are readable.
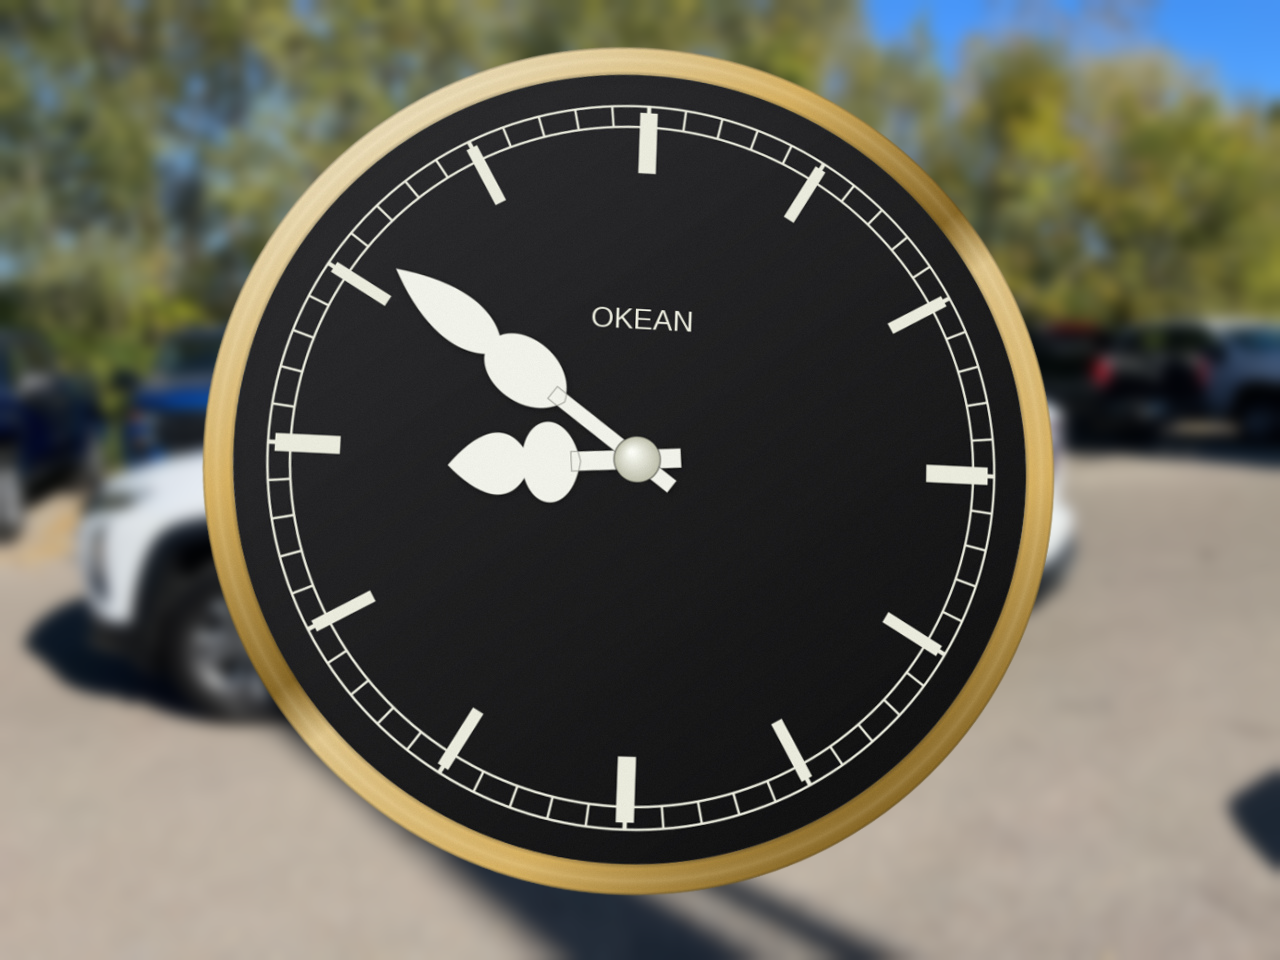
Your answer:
8:51
